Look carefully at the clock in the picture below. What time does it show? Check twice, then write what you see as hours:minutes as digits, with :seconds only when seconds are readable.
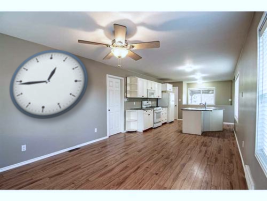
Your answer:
12:44
